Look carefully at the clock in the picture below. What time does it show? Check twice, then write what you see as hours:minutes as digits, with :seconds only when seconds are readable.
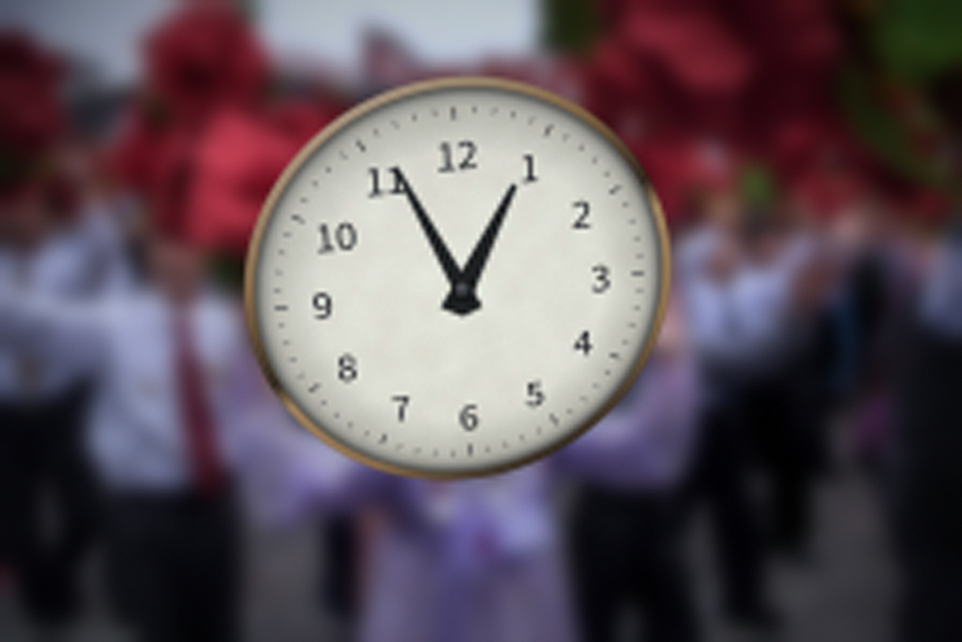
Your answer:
12:56
